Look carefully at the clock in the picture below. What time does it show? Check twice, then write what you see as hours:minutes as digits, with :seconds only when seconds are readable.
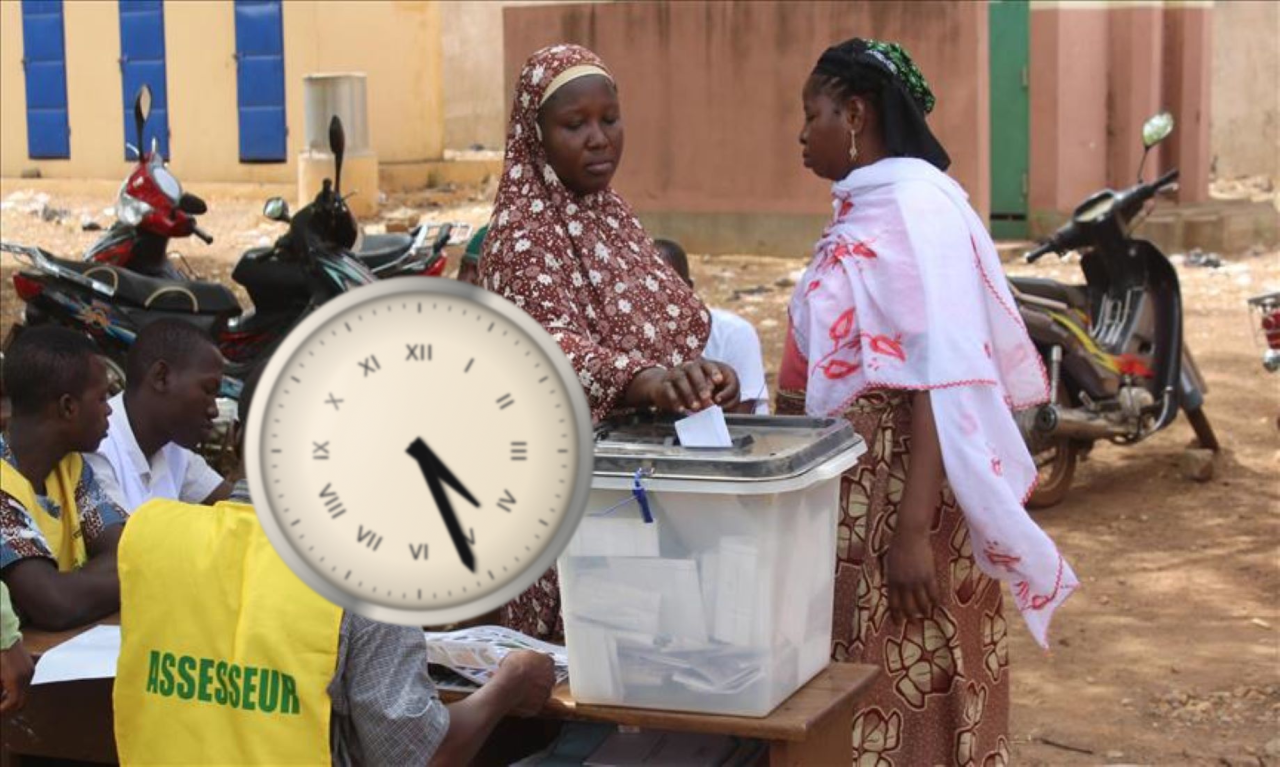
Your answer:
4:26
